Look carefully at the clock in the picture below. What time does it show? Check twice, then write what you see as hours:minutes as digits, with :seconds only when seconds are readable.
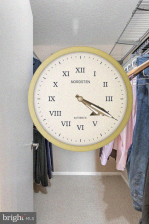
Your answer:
4:20
